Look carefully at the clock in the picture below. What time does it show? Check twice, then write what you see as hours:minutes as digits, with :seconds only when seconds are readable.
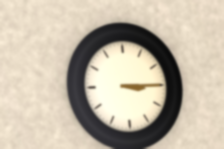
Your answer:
3:15
